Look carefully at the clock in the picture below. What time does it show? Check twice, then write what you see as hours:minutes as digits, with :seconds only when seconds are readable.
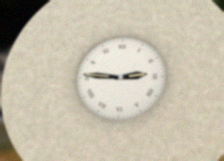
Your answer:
2:46
